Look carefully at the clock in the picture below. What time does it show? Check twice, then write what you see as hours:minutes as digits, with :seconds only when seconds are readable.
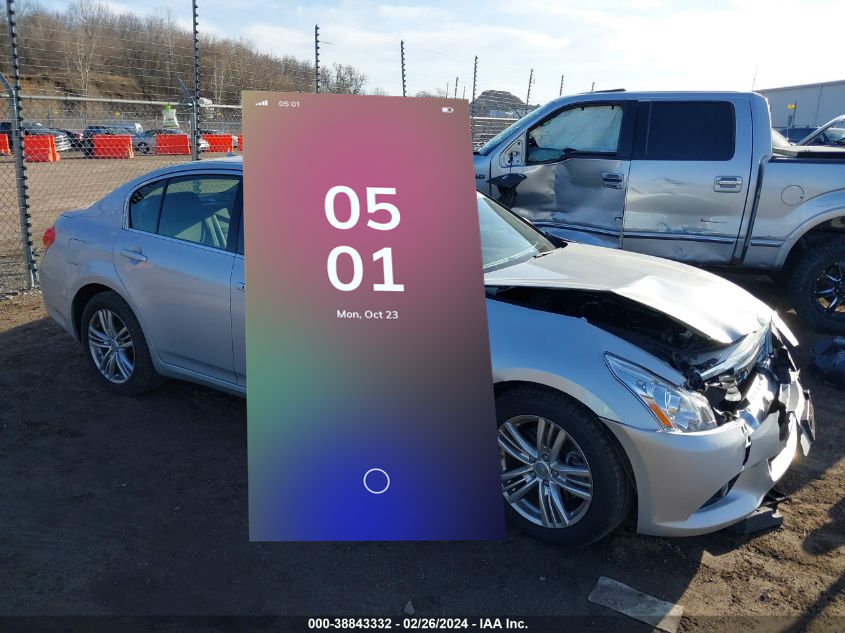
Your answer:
5:01
